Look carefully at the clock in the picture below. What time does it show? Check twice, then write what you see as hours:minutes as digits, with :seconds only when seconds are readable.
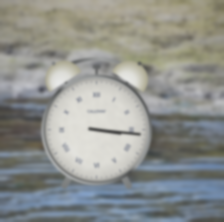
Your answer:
3:16
